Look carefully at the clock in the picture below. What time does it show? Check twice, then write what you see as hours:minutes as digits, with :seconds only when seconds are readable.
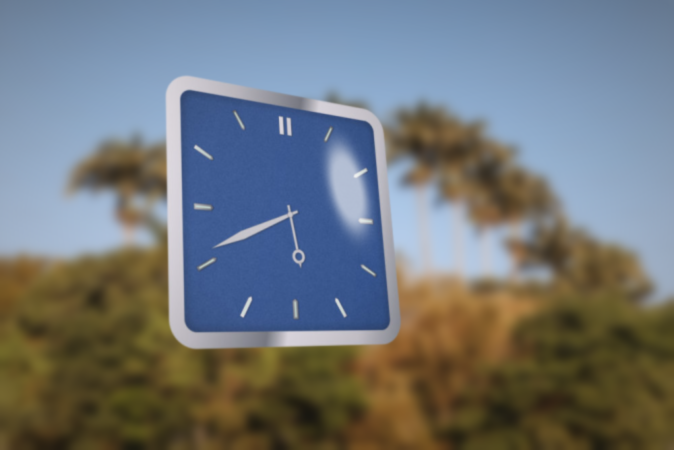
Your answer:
5:41
